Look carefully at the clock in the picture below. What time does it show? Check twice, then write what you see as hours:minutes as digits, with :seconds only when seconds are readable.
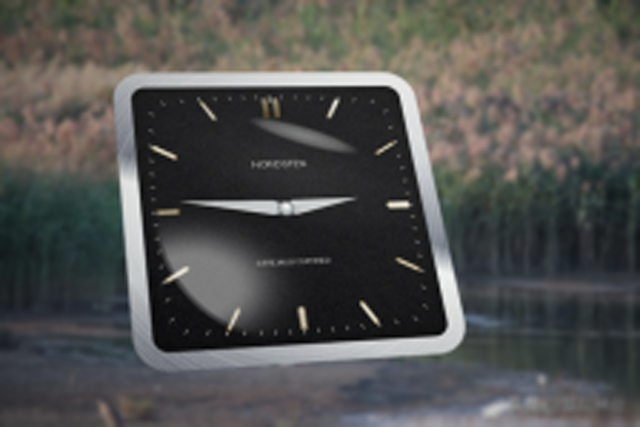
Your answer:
2:46
